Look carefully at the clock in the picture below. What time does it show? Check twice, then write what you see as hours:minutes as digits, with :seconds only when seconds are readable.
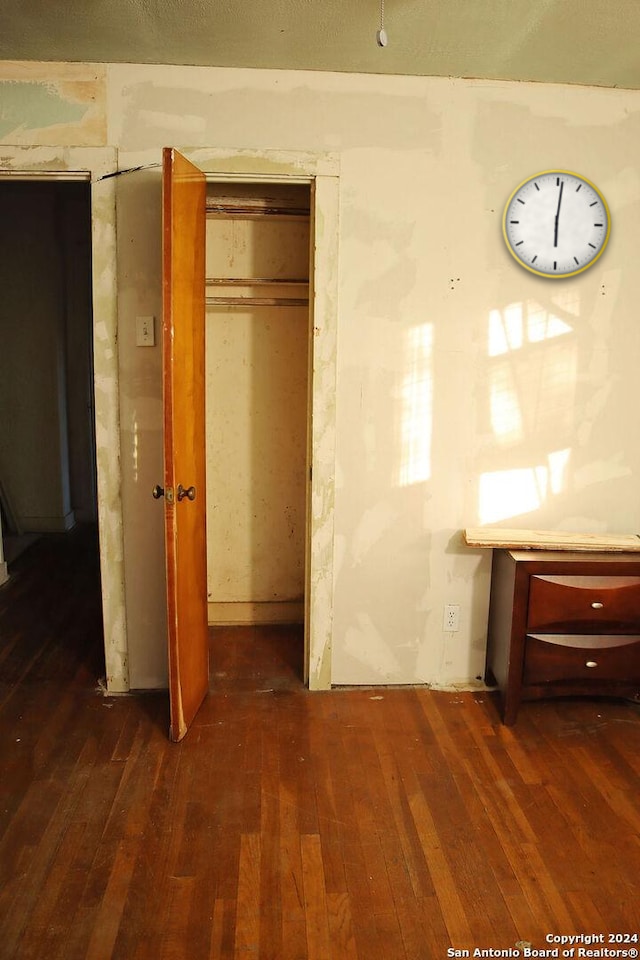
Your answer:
6:01
